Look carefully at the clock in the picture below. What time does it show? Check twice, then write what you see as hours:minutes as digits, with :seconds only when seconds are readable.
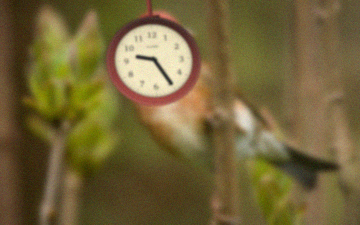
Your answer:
9:25
